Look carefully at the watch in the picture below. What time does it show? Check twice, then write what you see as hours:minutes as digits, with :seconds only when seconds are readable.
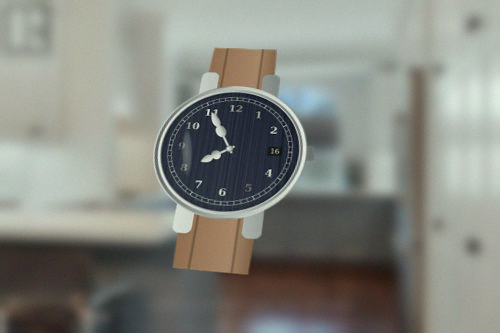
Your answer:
7:55
